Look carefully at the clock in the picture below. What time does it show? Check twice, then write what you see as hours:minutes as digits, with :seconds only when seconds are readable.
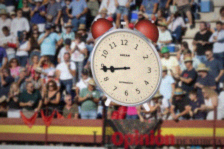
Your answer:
8:44
